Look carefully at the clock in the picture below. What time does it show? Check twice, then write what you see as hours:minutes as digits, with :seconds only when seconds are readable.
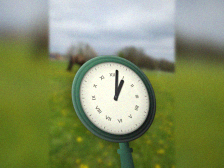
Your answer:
1:02
